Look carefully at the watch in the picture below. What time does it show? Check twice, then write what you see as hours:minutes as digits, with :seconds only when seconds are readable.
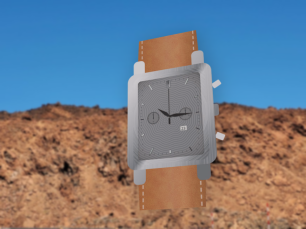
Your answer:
10:15
